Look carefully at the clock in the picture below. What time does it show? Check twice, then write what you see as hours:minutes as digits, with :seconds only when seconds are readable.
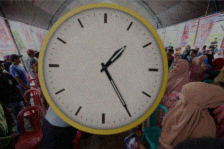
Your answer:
1:25
